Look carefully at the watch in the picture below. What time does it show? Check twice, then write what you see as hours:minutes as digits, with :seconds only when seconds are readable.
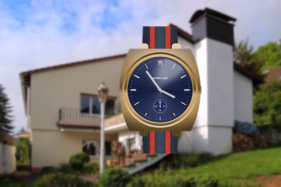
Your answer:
3:54
